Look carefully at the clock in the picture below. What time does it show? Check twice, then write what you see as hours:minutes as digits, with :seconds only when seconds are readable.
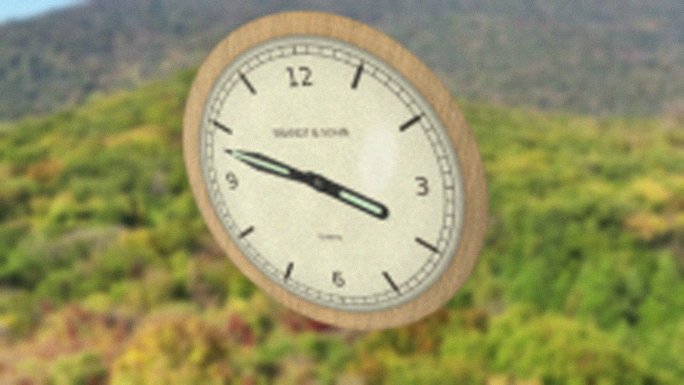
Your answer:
3:48
